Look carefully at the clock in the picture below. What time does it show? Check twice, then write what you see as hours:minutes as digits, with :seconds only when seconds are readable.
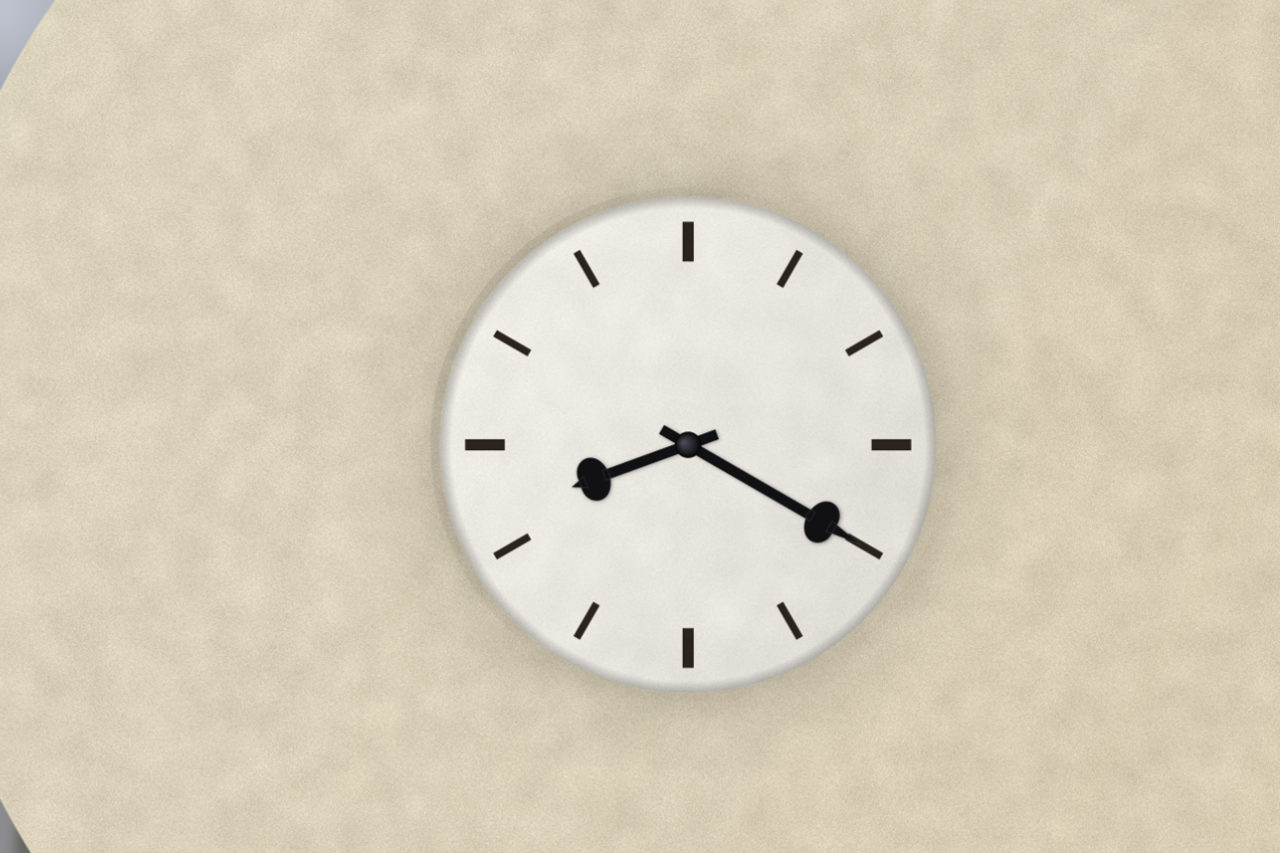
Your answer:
8:20
